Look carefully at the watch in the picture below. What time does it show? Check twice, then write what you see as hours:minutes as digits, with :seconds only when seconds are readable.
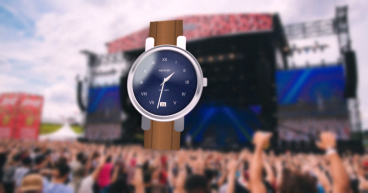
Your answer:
1:32
